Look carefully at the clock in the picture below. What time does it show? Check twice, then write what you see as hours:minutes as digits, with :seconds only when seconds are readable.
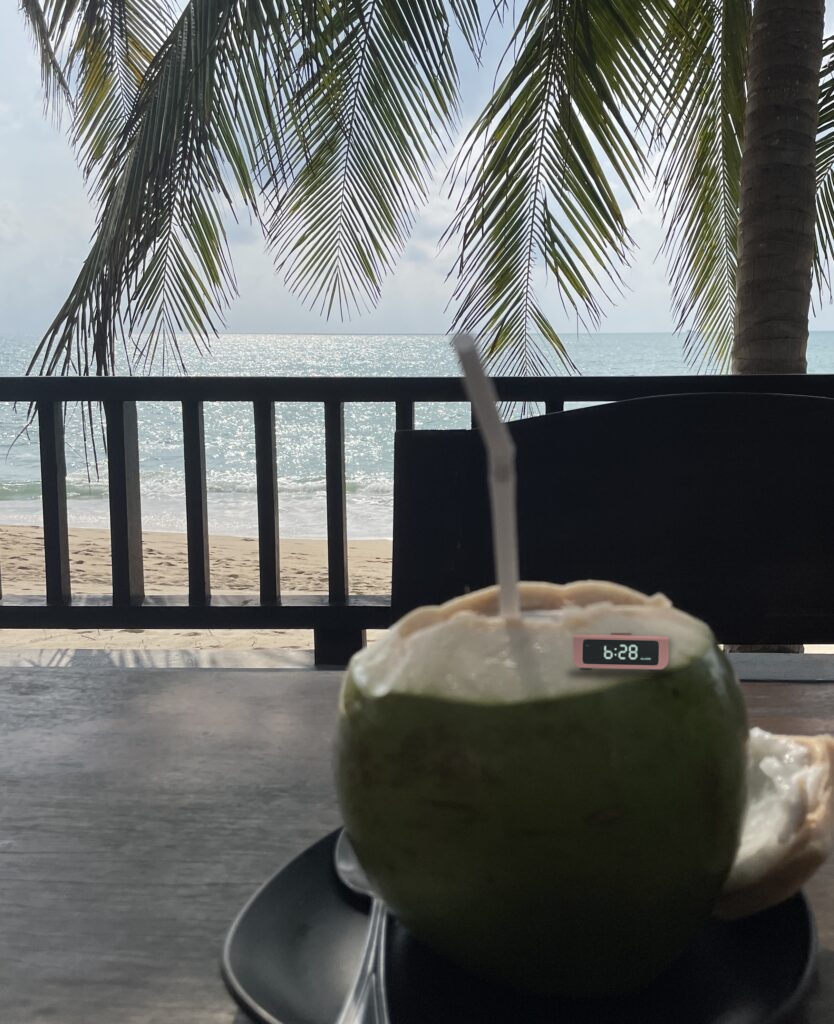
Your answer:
6:28
